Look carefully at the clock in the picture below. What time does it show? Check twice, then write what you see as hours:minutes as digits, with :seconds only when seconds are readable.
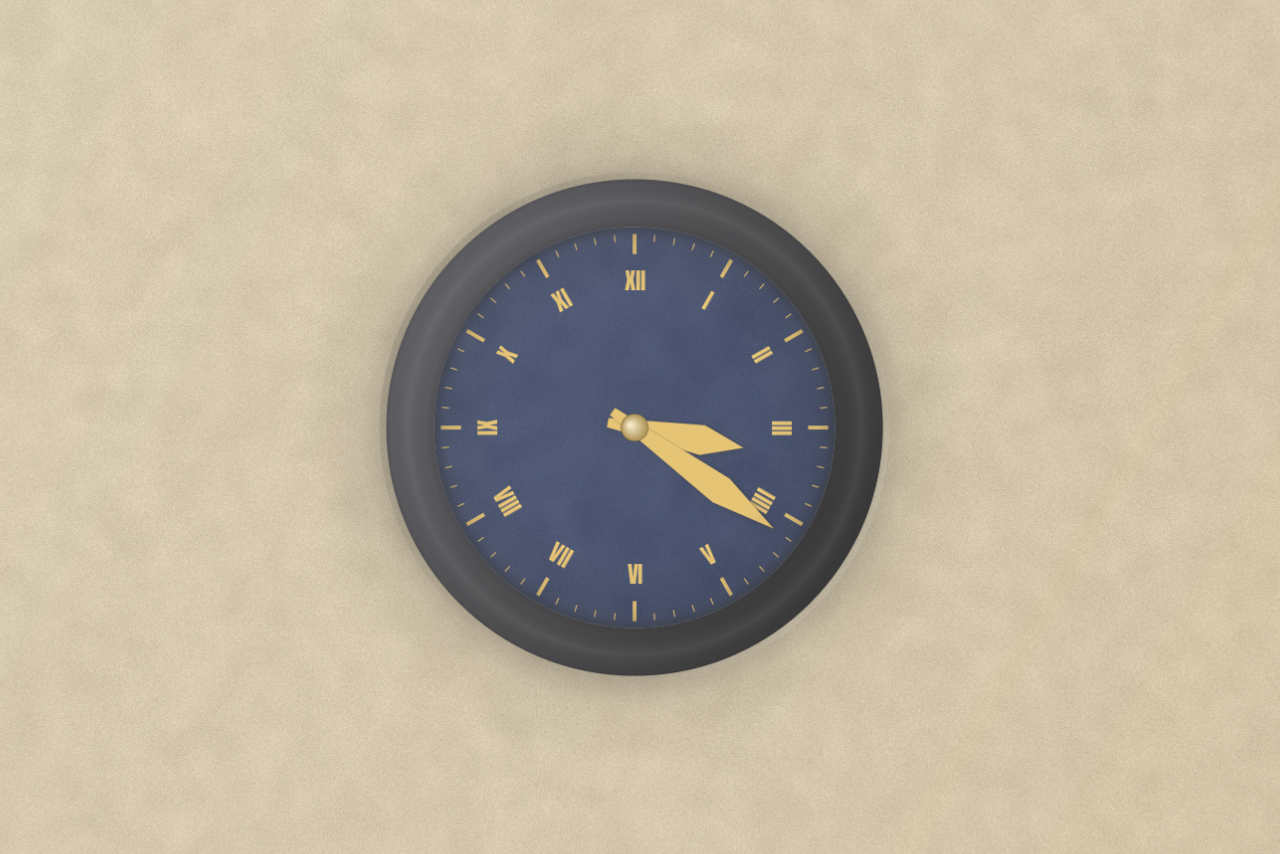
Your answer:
3:21
